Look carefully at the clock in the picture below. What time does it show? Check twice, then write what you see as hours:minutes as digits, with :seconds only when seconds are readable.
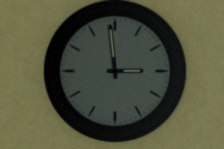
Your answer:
2:59
